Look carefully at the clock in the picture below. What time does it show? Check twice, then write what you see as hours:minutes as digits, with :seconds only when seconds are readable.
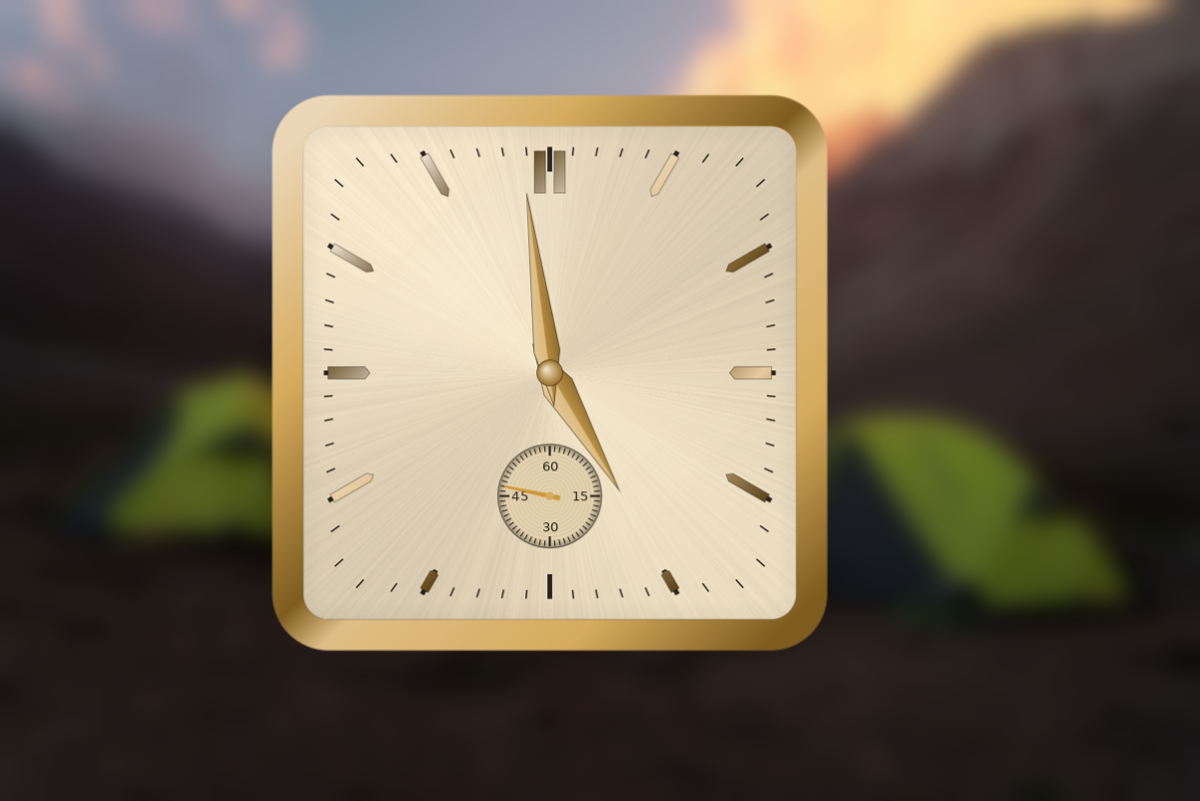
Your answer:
4:58:47
